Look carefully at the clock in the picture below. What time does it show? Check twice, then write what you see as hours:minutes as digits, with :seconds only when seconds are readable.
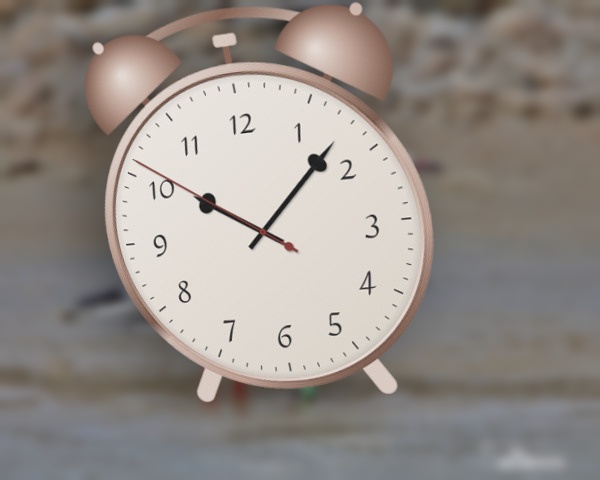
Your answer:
10:07:51
